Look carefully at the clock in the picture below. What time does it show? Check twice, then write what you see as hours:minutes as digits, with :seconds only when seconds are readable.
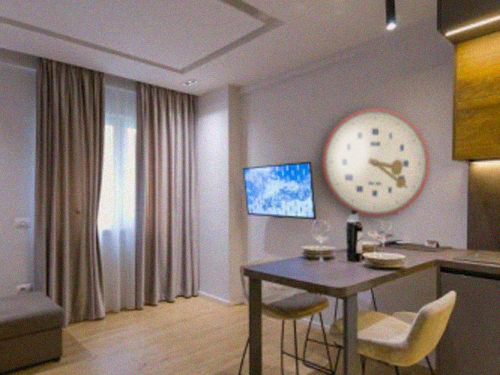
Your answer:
3:21
